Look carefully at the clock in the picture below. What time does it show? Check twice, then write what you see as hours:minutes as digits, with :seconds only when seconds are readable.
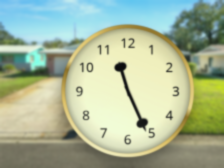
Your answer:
11:26
